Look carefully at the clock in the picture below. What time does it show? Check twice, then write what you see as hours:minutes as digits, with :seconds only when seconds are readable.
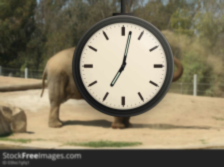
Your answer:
7:02
